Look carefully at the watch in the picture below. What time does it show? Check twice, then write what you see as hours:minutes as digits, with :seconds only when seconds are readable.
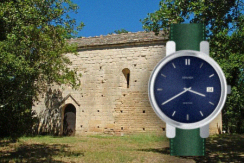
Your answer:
3:40
